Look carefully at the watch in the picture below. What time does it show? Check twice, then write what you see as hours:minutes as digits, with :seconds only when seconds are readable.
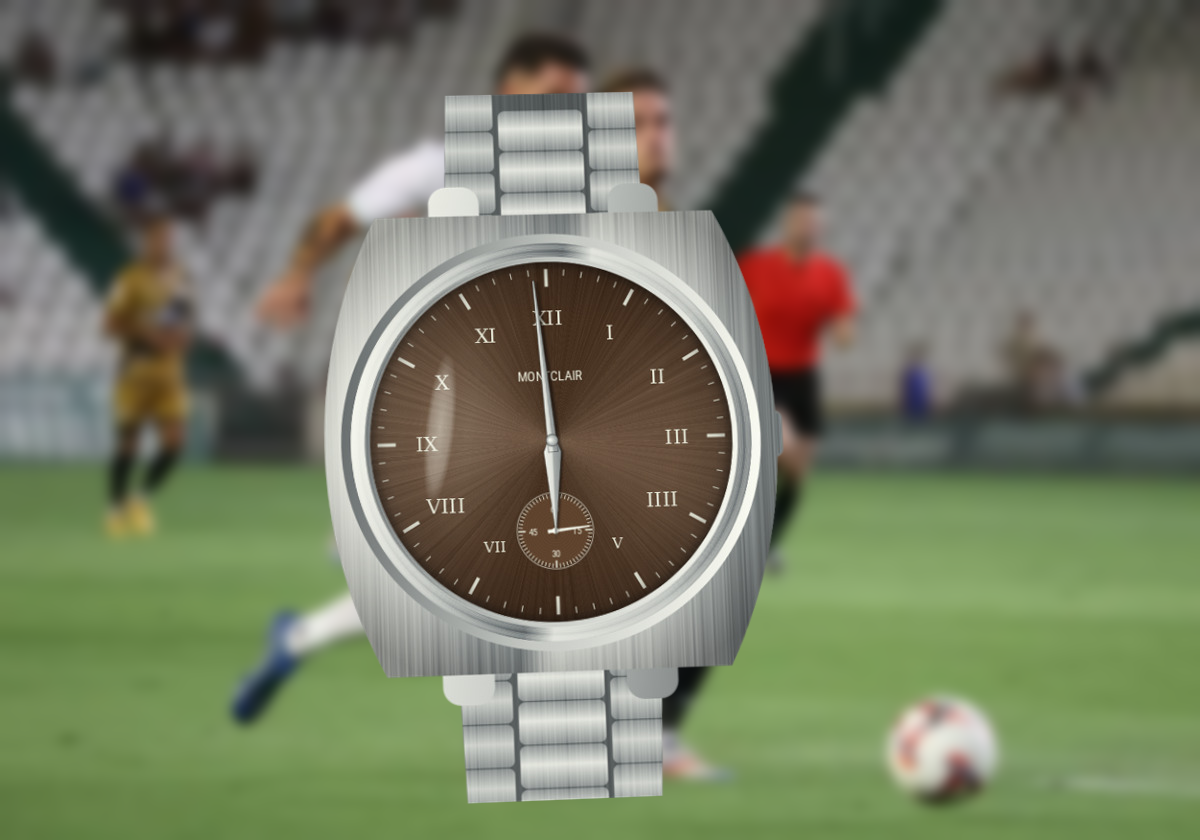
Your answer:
5:59:14
